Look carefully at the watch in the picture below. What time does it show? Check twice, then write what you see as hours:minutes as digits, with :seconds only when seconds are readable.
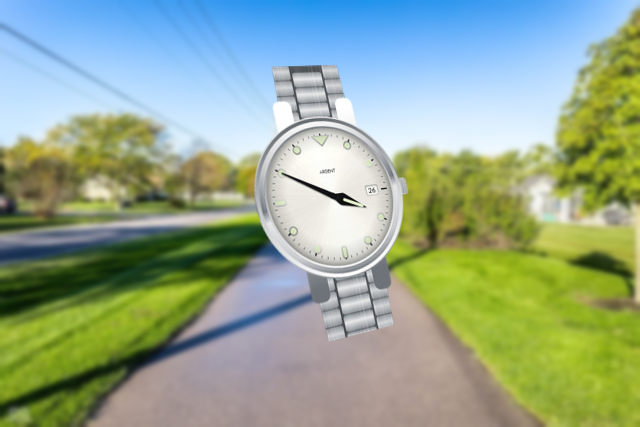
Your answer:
3:50
